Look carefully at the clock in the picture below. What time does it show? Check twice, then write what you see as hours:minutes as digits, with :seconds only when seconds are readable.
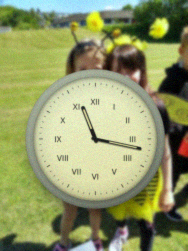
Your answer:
11:17
